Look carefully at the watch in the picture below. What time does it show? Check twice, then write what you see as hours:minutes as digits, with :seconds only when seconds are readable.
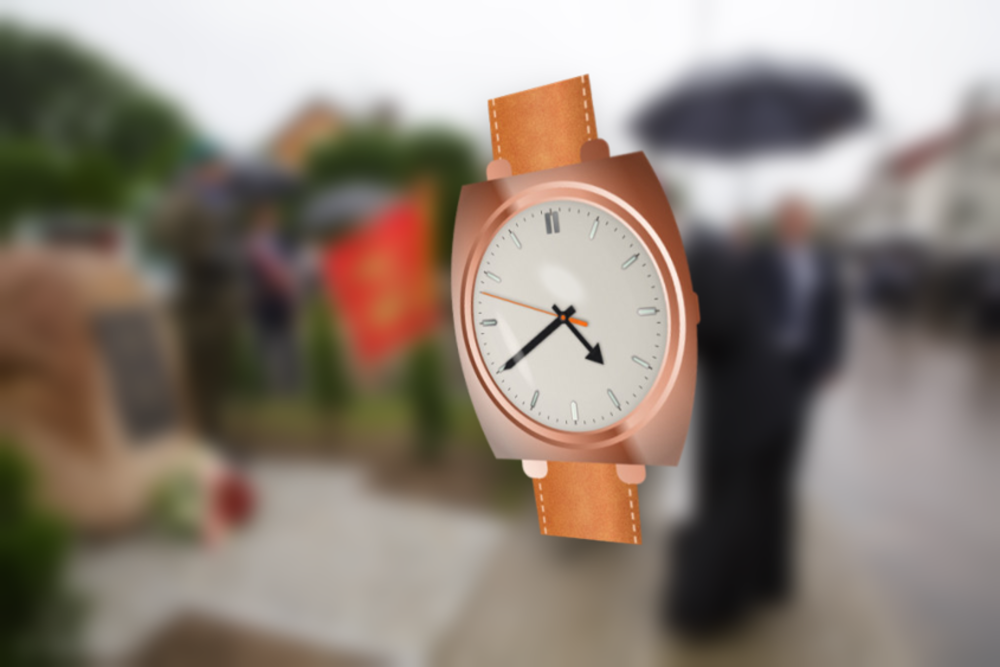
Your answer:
4:39:48
